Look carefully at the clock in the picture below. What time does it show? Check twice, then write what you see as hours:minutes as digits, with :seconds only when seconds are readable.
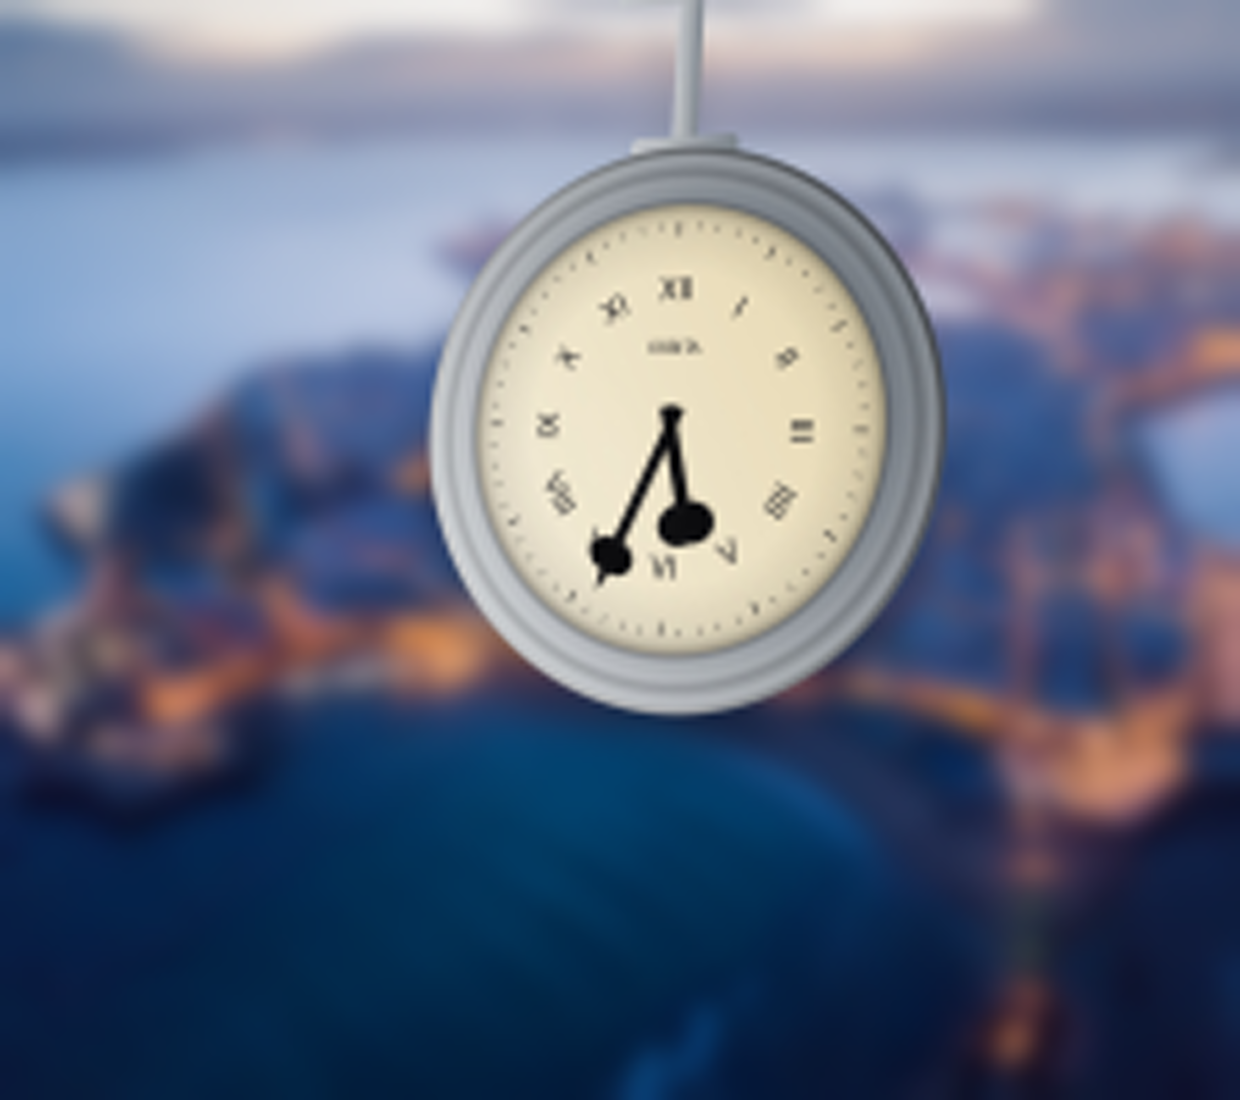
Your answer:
5:34
